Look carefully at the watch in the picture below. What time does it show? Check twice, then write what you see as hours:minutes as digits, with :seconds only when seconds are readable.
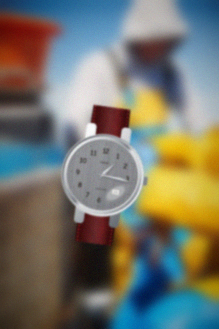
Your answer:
1:16
